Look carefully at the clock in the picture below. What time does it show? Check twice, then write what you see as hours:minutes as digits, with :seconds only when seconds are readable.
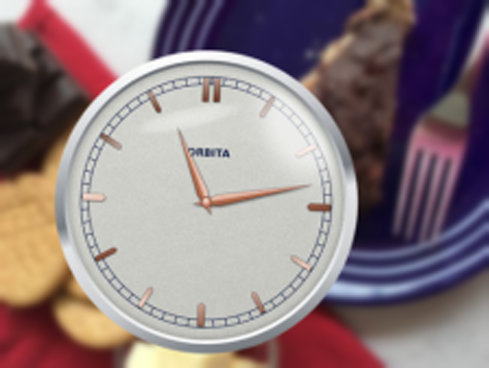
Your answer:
11:13
